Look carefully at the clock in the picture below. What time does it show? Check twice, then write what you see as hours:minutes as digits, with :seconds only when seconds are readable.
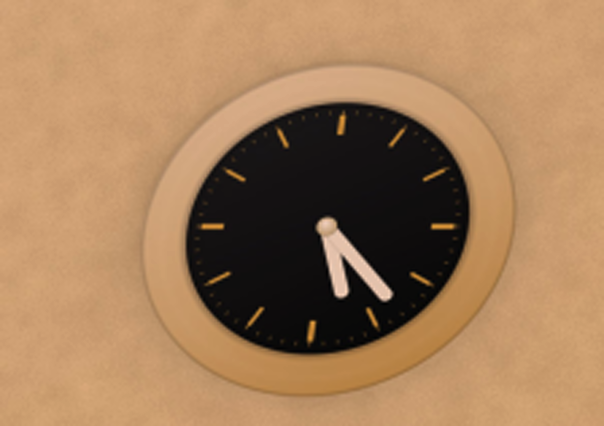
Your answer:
5:23
